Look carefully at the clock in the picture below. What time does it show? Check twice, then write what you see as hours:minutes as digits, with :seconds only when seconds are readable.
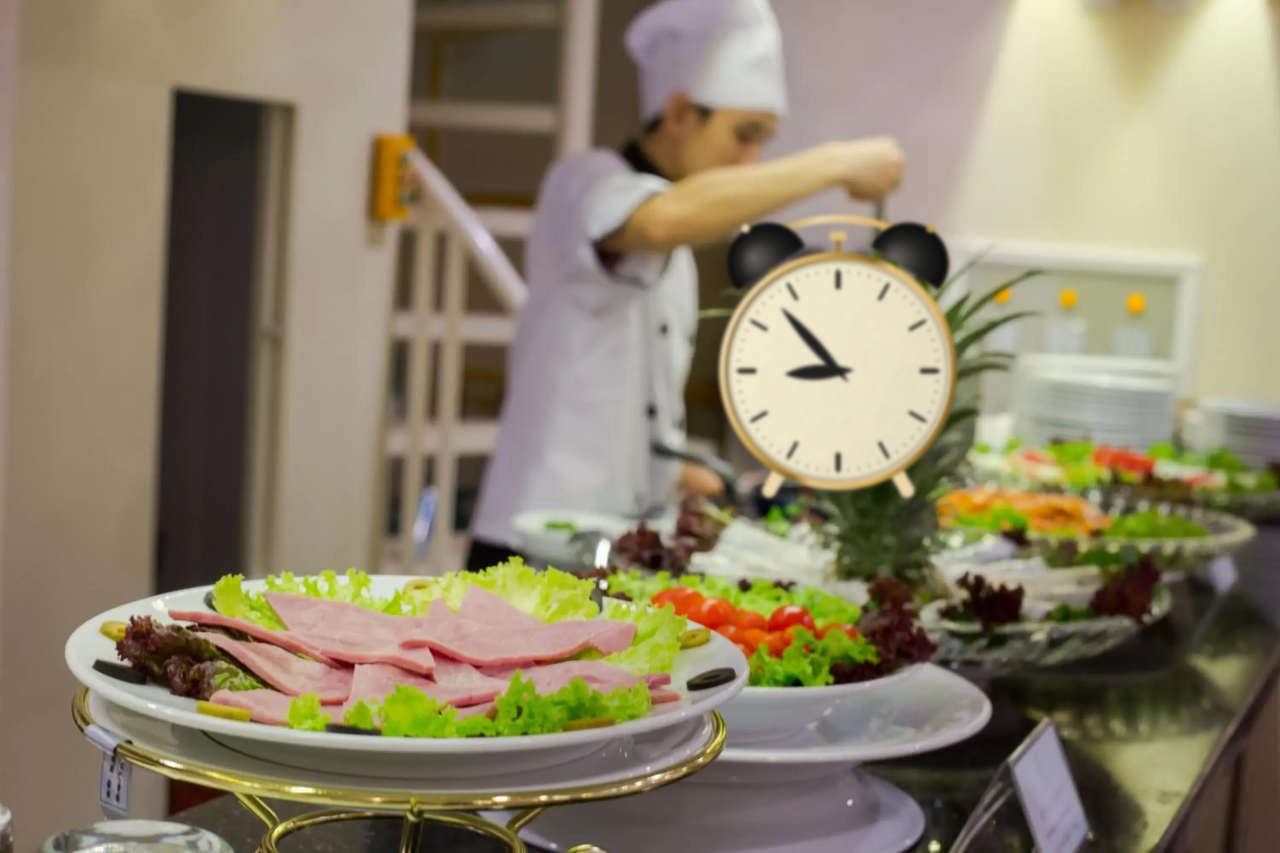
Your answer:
8:53
